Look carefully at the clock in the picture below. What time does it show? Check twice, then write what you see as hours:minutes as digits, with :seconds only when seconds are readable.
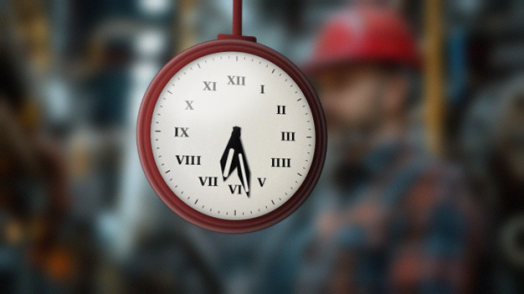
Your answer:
6:28
